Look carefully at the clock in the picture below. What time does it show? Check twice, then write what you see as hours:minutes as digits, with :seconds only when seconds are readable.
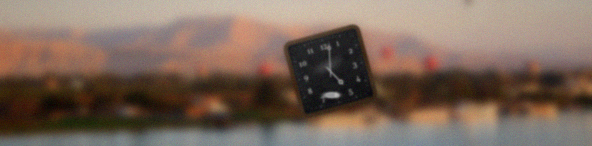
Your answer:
5:02
